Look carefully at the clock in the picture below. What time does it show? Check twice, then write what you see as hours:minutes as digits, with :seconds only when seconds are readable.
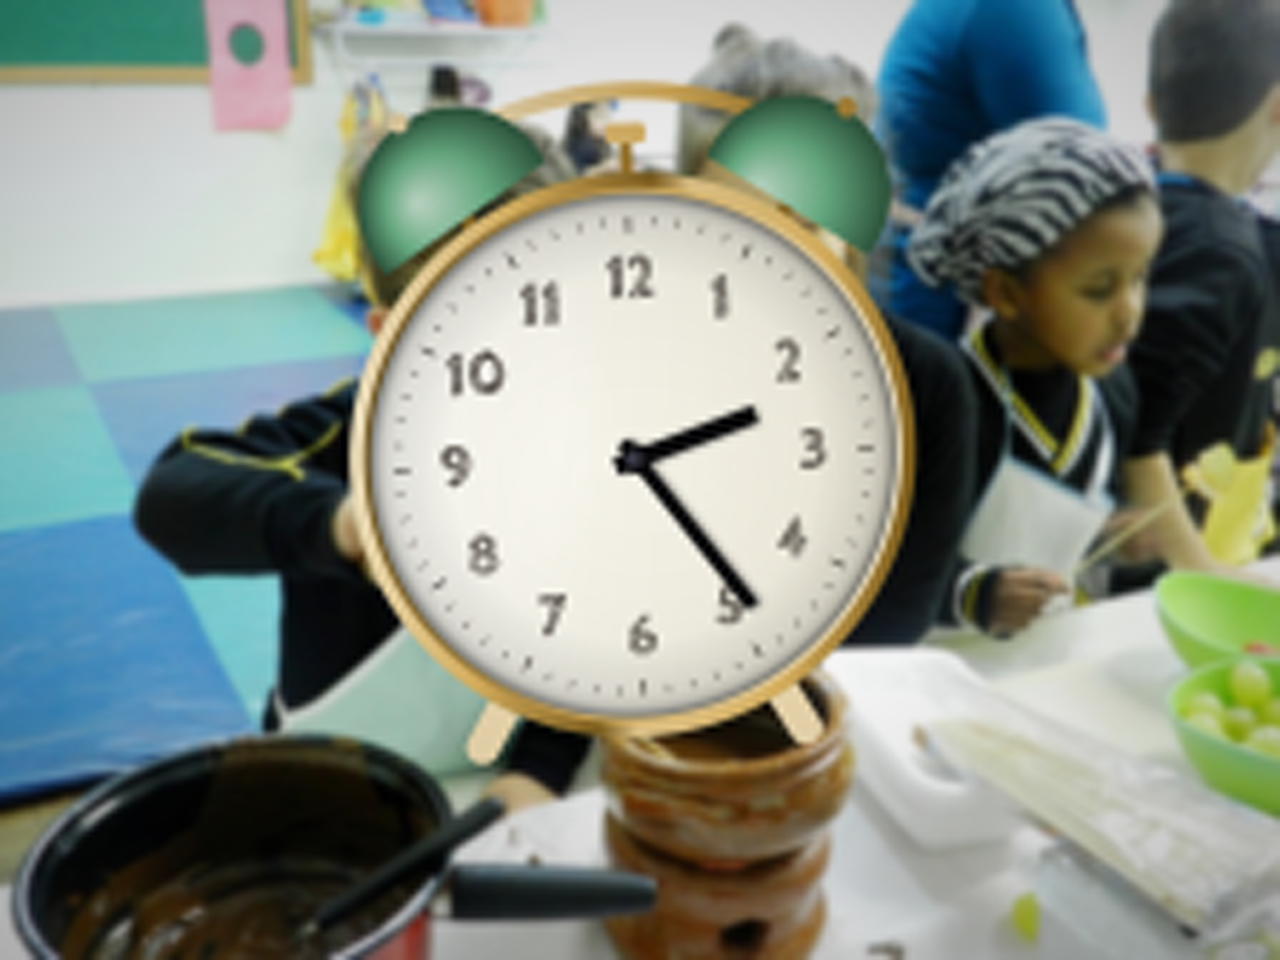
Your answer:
2:24
